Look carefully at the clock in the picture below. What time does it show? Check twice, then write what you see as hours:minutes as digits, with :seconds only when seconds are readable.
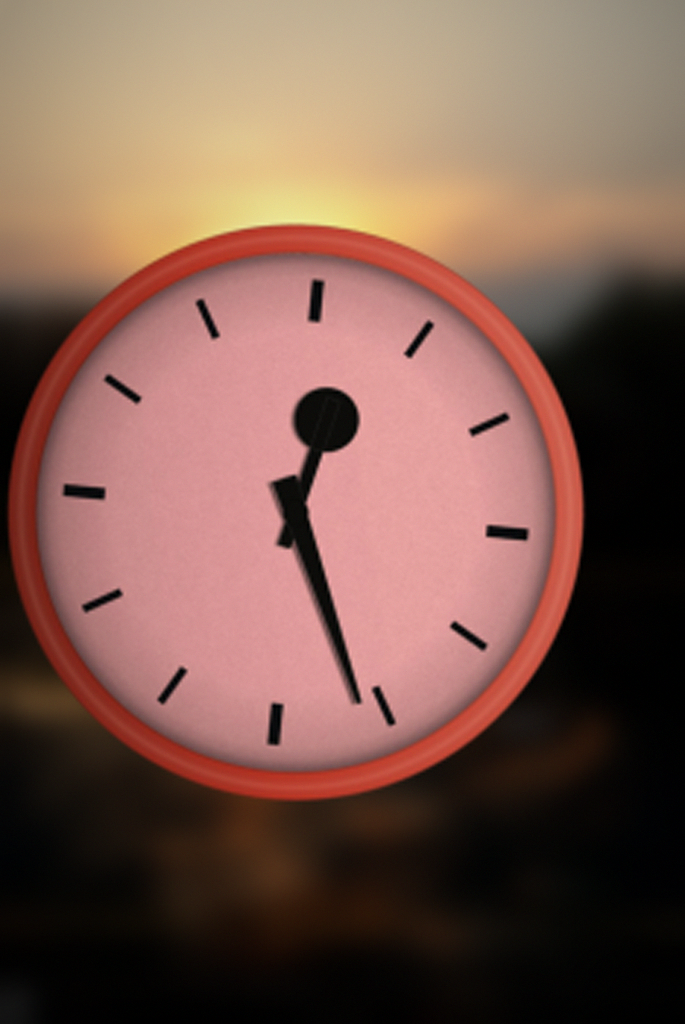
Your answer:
12:26
